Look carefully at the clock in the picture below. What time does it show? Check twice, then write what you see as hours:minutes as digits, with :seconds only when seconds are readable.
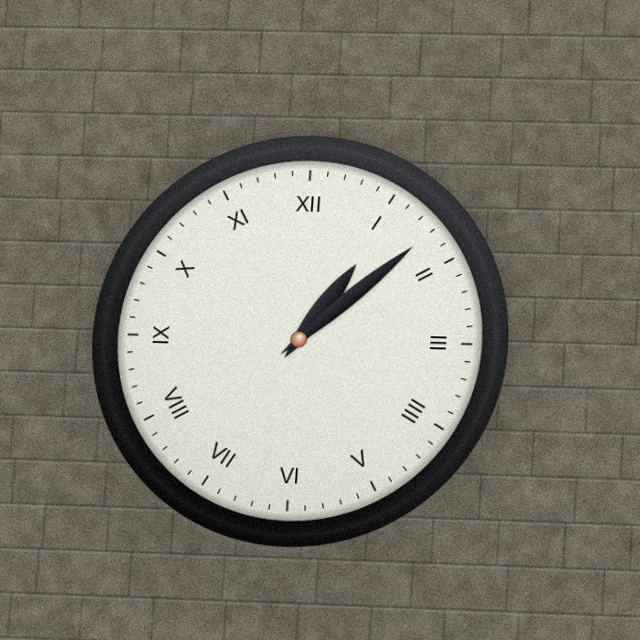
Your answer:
1:08
